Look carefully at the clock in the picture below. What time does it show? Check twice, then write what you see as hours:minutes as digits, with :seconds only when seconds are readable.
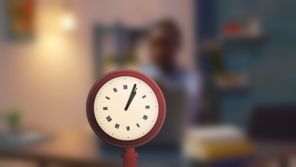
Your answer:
1:04
